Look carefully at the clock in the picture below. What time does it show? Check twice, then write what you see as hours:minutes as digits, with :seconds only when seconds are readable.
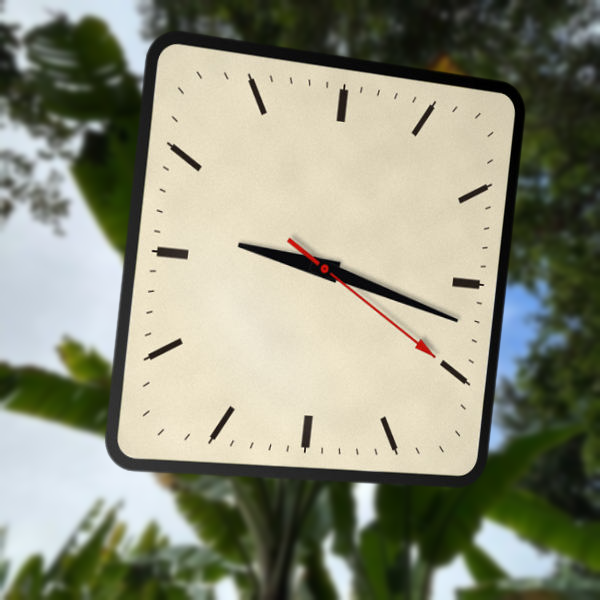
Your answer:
9:17:20
